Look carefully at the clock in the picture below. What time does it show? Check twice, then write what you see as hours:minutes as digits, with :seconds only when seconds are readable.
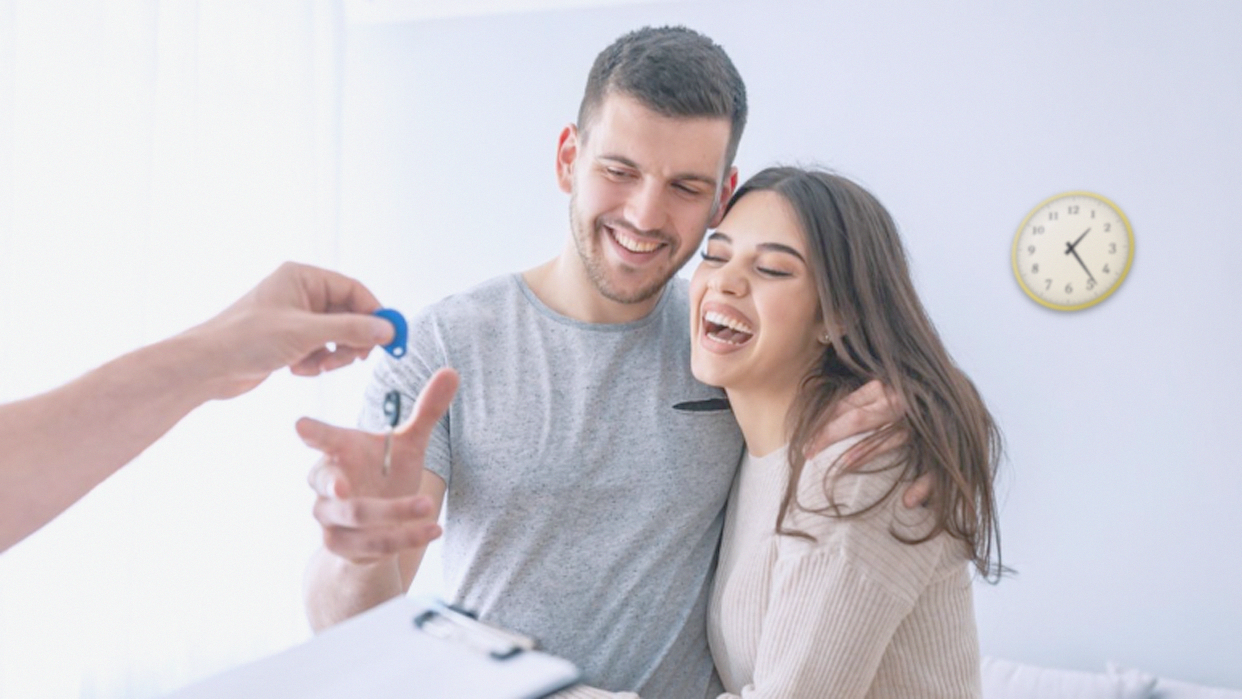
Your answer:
1:24
